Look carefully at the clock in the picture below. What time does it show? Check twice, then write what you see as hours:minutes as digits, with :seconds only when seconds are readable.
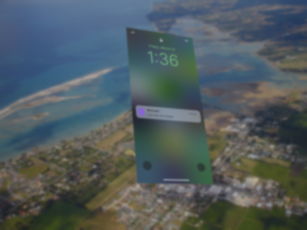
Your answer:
1:36
